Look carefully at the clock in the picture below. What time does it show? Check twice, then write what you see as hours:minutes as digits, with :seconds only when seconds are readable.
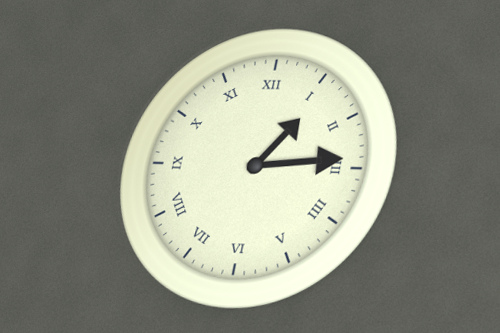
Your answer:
1:14
